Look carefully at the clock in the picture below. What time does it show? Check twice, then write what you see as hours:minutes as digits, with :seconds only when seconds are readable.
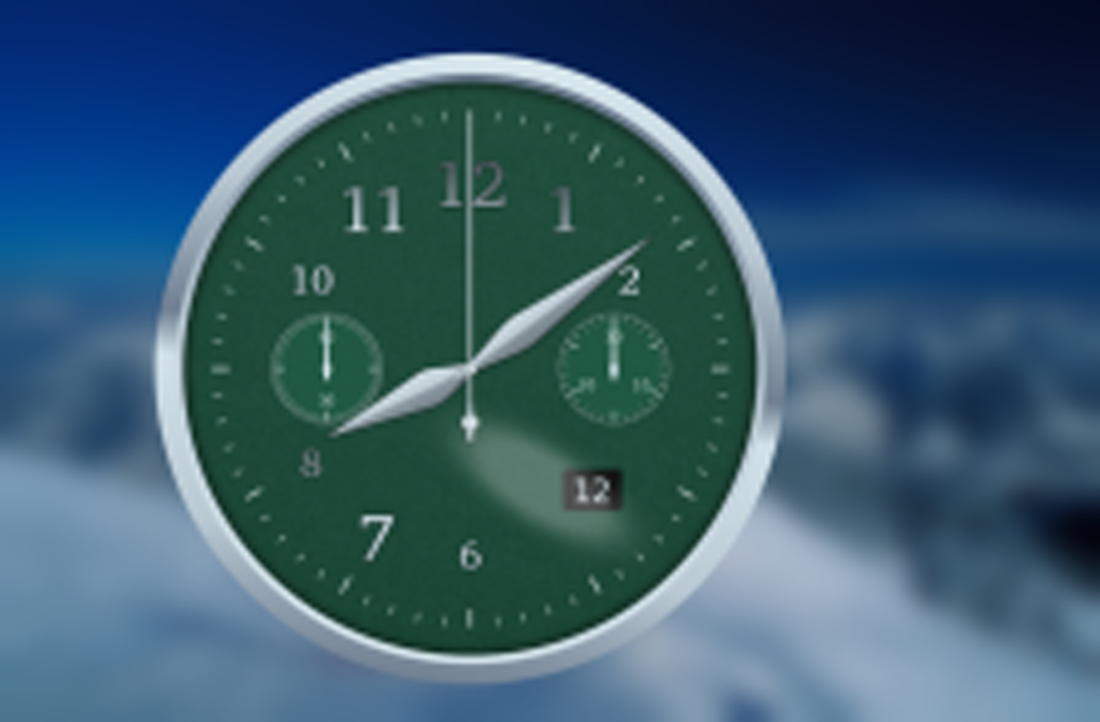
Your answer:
8:09
